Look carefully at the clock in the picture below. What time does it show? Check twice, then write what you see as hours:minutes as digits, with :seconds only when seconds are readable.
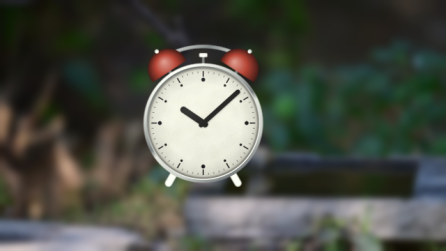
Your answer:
10:08
